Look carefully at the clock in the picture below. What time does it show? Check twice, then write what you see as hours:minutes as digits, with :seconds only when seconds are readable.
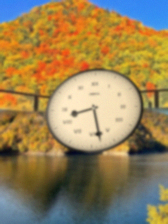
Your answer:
8:28
